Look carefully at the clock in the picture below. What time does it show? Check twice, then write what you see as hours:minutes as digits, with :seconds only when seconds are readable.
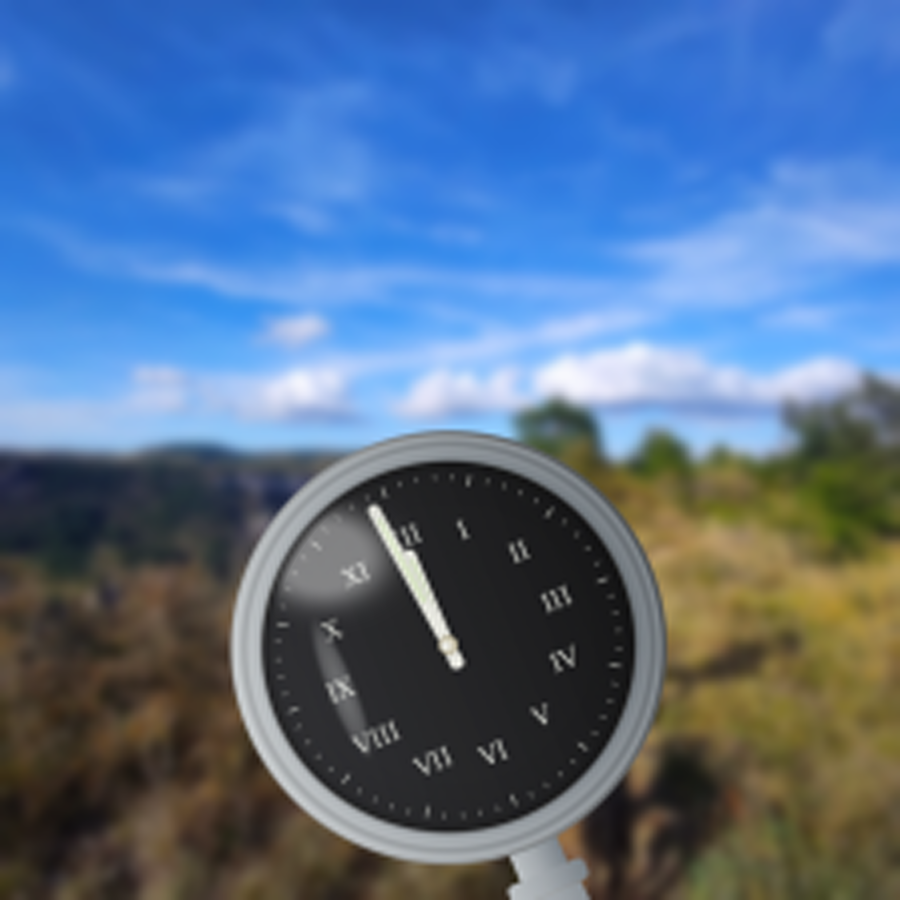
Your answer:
11:59
